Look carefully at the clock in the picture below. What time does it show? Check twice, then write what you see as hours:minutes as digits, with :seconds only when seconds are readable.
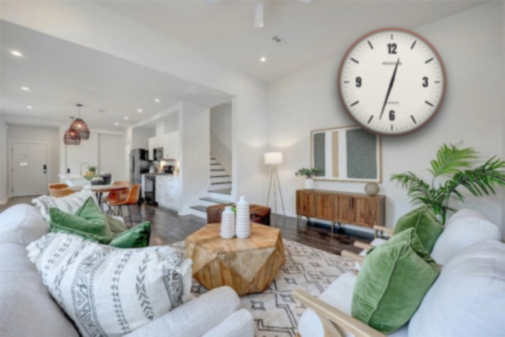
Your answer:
12:33
